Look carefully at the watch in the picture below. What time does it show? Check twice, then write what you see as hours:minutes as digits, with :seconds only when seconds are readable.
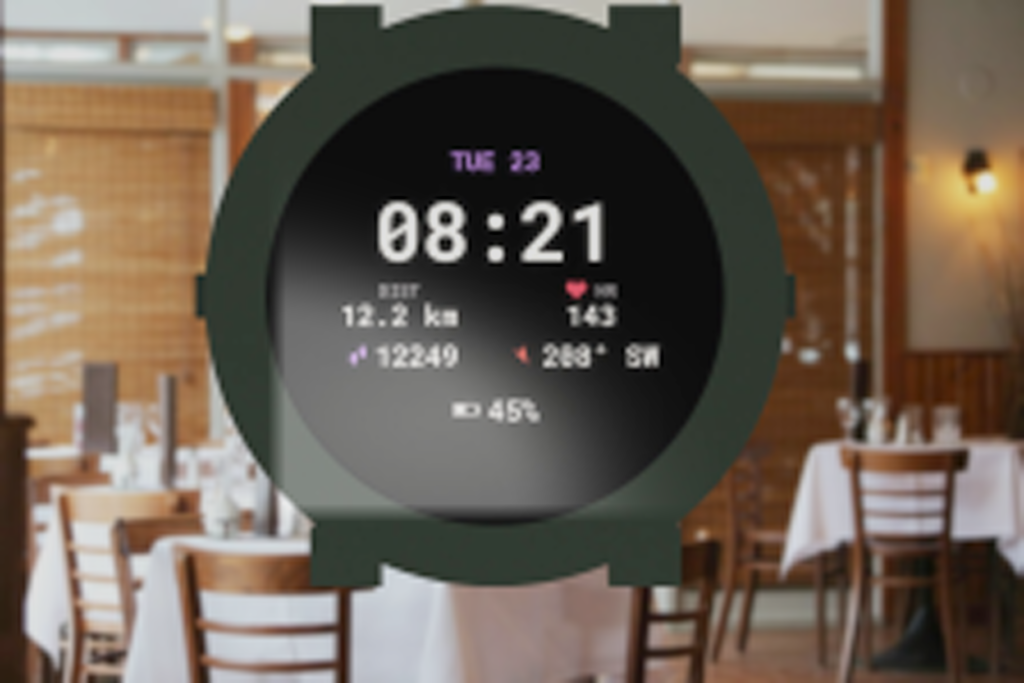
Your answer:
8:21
